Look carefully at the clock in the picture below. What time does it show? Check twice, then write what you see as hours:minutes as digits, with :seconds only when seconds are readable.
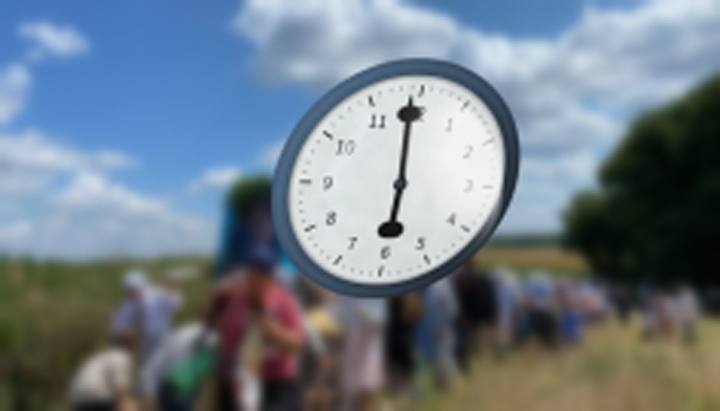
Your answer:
5:59
